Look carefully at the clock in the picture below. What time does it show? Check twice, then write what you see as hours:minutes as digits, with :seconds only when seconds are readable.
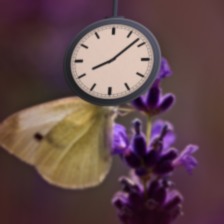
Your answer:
8:08
